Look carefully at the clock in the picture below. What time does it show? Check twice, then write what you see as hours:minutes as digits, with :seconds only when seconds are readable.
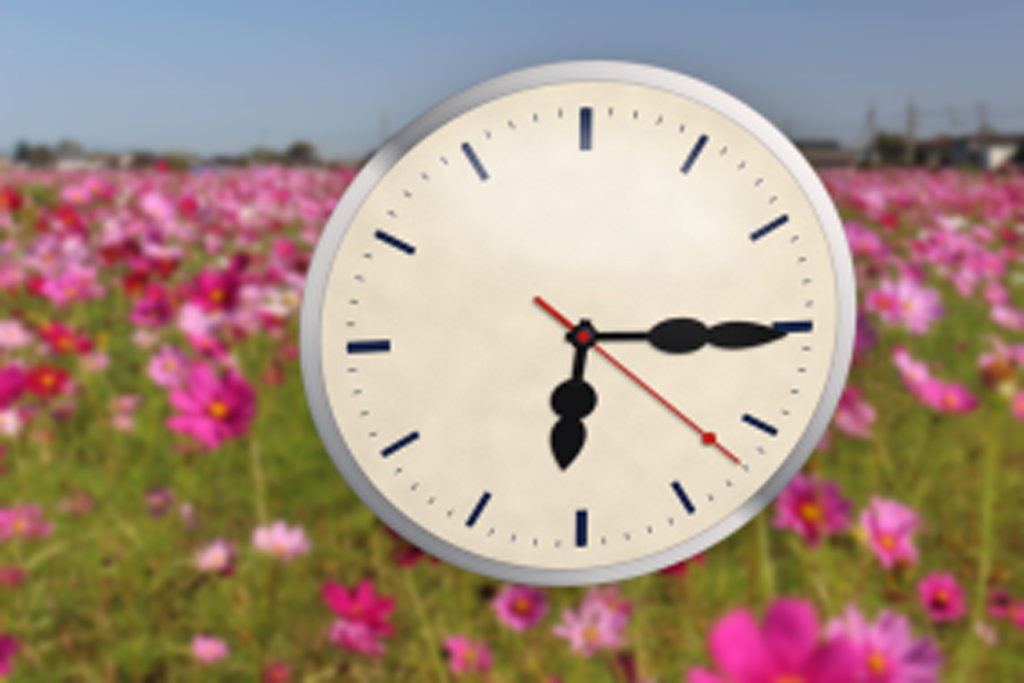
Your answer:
6:15:22
